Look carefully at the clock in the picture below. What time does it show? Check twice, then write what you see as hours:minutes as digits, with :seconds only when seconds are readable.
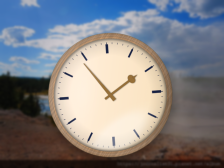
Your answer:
1:54
